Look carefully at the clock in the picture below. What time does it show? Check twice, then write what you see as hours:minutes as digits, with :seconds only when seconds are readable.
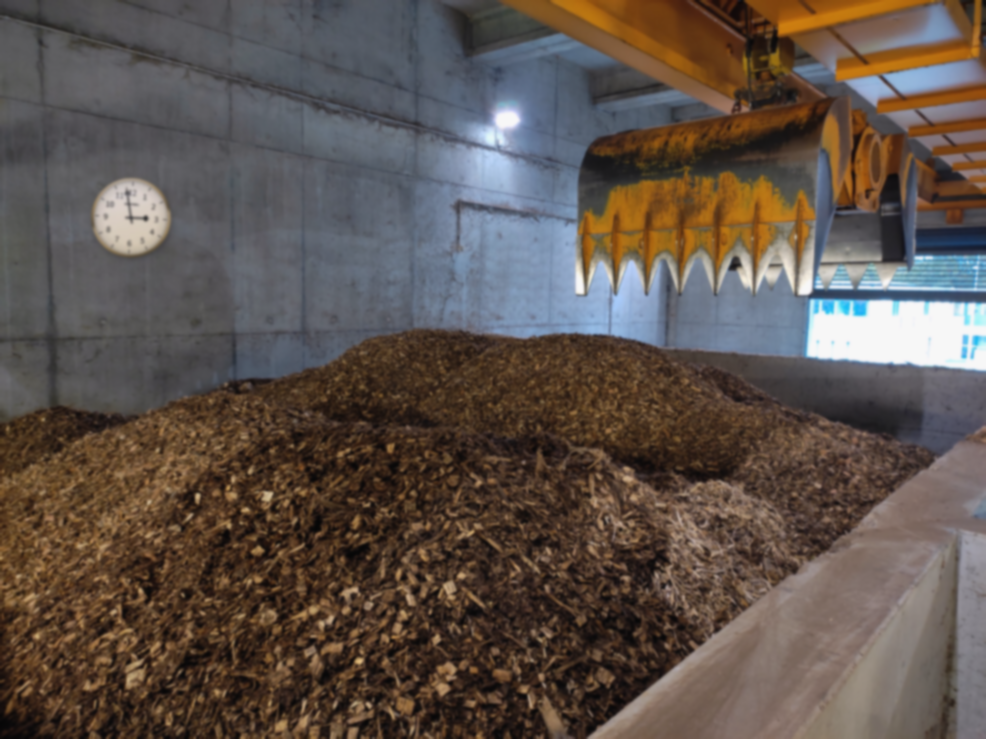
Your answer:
2:58
